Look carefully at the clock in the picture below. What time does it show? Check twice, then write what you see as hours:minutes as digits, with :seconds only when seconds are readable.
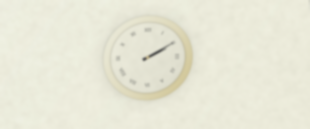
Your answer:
2:10
